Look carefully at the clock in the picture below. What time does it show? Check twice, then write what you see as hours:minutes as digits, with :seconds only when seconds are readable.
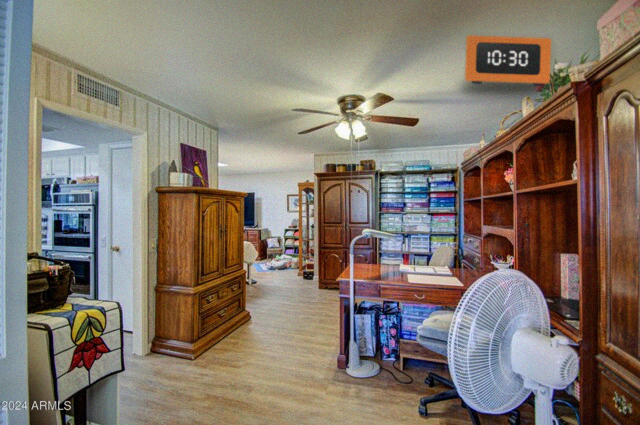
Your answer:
10:30
